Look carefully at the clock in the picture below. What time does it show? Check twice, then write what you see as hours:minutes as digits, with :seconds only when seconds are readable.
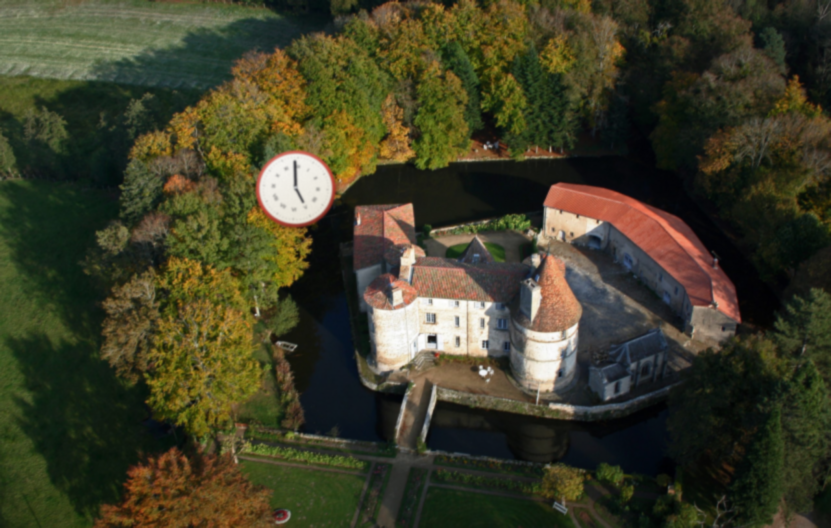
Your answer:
4:59
